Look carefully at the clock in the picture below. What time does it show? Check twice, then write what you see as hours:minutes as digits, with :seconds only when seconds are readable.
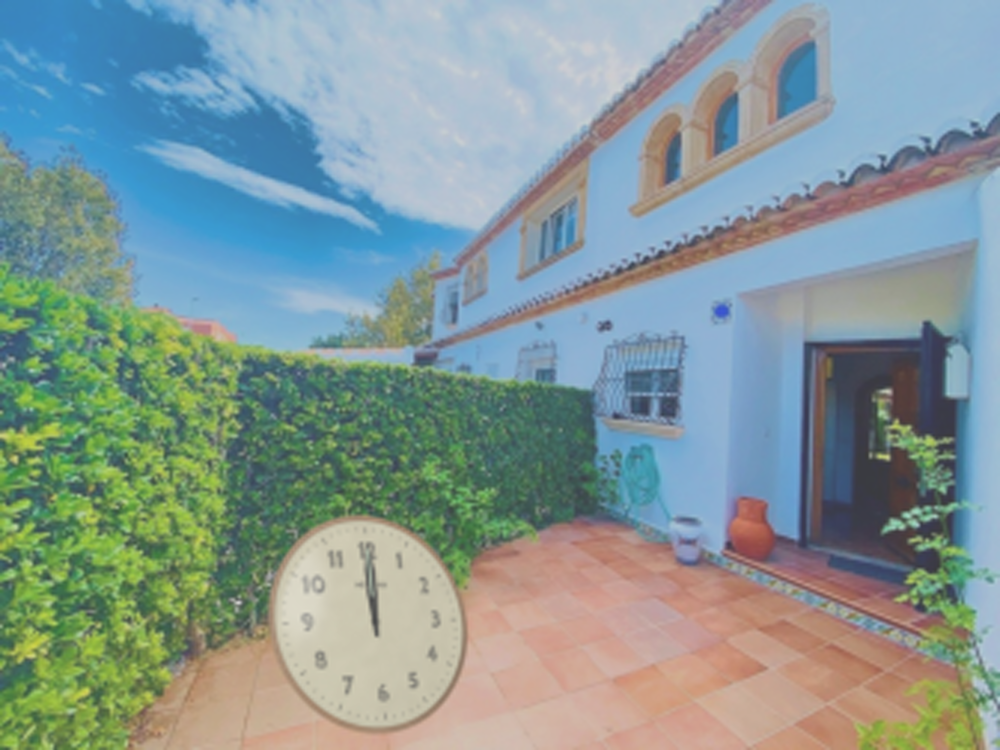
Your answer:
12:00
